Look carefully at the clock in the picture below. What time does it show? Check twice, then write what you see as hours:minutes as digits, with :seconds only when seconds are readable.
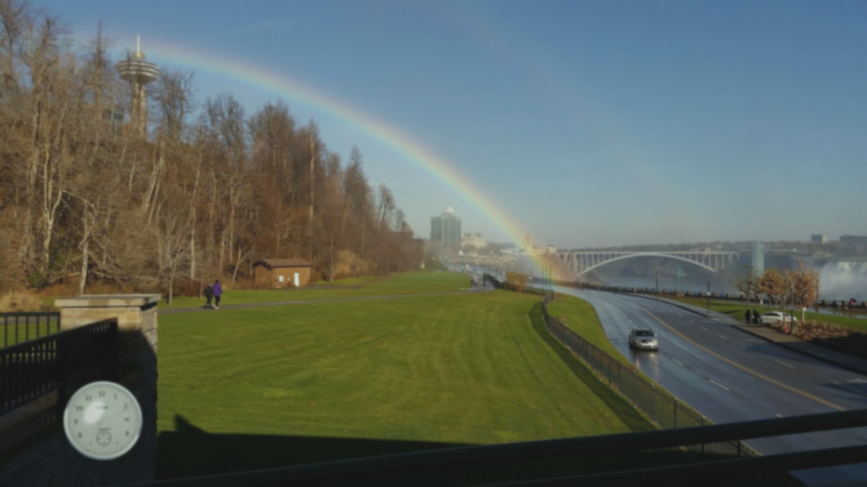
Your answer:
7:11
